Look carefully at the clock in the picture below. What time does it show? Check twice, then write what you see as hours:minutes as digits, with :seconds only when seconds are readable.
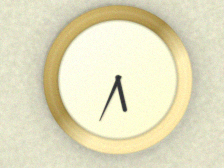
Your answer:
5:34
